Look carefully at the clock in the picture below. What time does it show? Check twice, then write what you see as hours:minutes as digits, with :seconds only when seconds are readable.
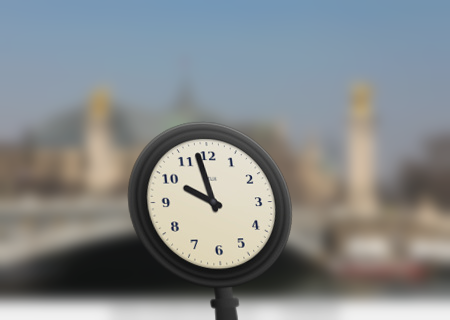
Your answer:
9:58
